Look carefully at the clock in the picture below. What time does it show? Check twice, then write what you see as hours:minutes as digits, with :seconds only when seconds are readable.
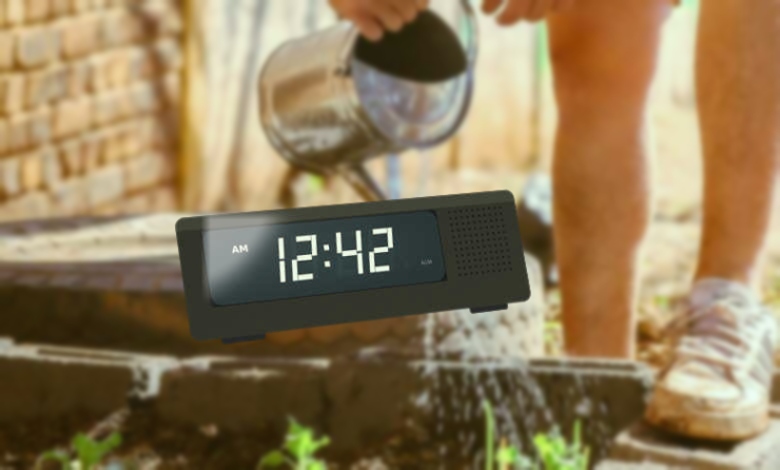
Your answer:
12:42
